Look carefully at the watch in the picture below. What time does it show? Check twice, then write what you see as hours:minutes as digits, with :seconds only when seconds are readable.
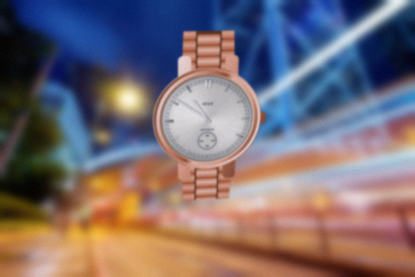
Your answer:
10:51
